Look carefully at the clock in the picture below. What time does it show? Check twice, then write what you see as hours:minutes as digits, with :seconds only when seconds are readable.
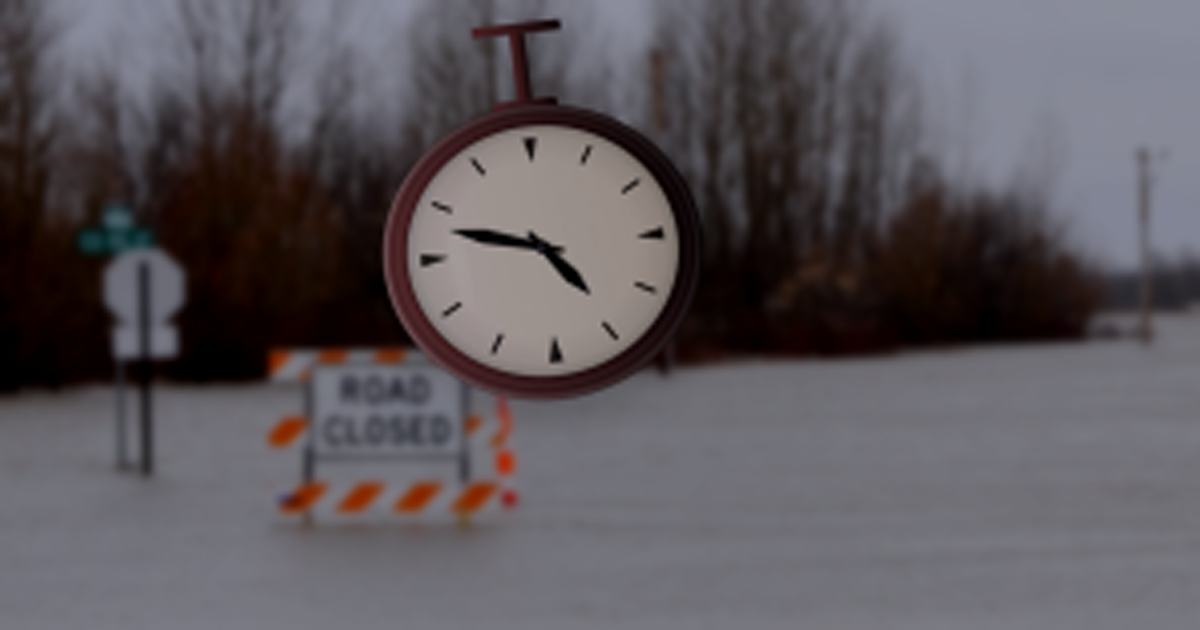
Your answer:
4:48
